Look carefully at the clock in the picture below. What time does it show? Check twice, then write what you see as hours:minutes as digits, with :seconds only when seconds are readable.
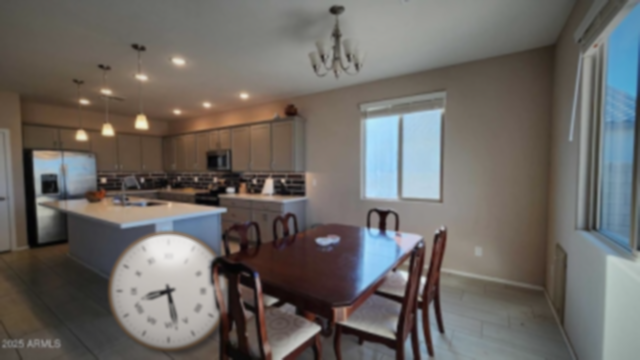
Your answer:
8:28
